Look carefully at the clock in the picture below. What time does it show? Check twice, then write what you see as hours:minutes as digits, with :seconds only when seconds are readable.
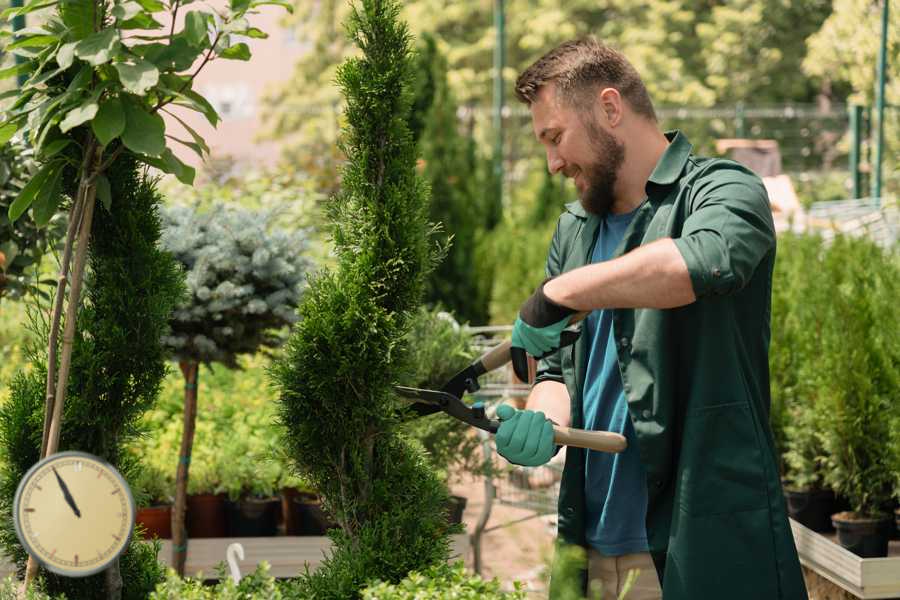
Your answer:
10:55
